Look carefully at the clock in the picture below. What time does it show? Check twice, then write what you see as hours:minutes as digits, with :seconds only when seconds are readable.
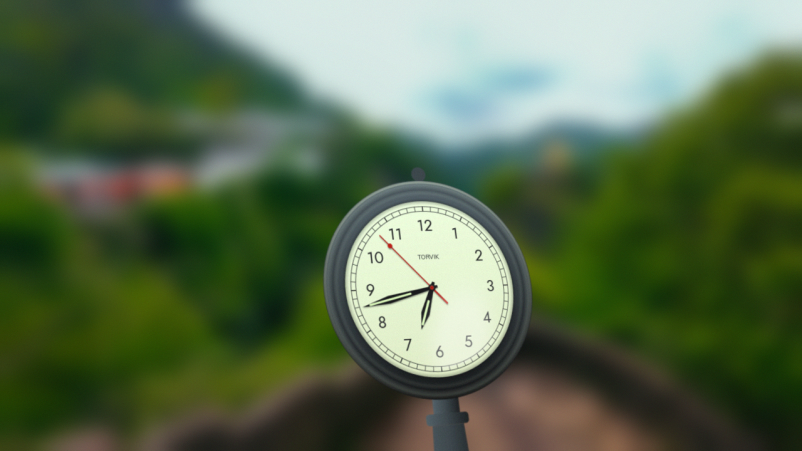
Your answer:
6:42:53
